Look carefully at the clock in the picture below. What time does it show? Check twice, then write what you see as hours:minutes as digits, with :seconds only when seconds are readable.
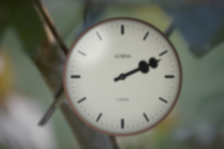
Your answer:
2:11
